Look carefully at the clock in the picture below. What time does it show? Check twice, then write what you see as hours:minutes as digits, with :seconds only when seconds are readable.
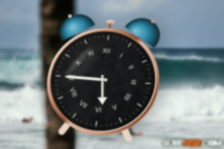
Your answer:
5:45
